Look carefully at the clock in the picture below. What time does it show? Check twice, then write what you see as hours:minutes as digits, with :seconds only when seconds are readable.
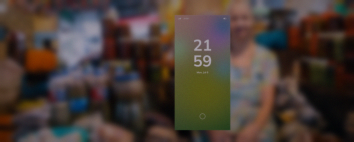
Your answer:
21:59
